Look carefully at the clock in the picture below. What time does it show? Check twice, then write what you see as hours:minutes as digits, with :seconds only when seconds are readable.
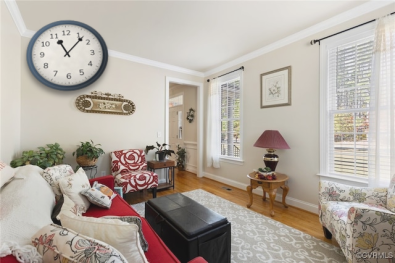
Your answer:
11:07
